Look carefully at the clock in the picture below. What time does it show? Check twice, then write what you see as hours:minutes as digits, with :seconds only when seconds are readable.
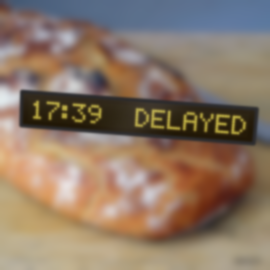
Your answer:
17:39
